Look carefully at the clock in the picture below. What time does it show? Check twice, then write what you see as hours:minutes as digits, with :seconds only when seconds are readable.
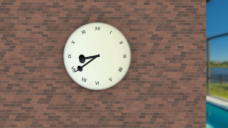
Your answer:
8:39
